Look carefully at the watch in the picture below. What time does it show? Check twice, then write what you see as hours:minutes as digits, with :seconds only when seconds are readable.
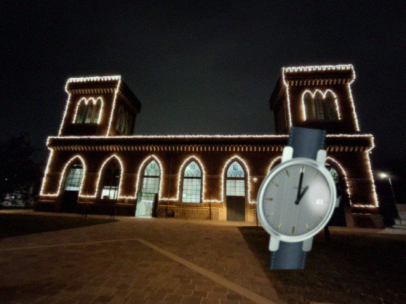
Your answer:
1:00
